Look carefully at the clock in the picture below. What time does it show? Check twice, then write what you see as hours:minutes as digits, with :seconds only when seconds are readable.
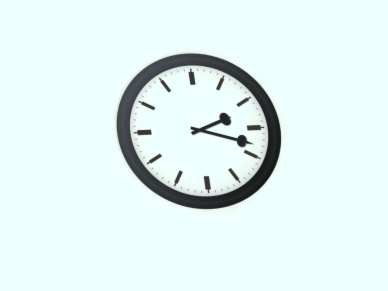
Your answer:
2:18
